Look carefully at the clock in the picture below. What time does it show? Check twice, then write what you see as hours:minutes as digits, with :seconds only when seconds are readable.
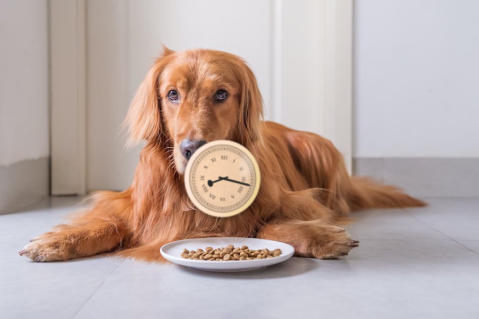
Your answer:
8:17
